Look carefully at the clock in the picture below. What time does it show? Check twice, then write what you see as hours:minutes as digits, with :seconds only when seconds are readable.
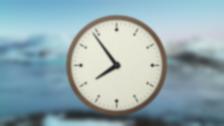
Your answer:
7:54
